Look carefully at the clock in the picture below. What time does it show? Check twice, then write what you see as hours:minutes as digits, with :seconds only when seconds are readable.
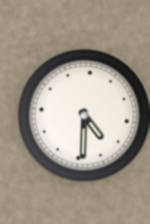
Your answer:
4:29
